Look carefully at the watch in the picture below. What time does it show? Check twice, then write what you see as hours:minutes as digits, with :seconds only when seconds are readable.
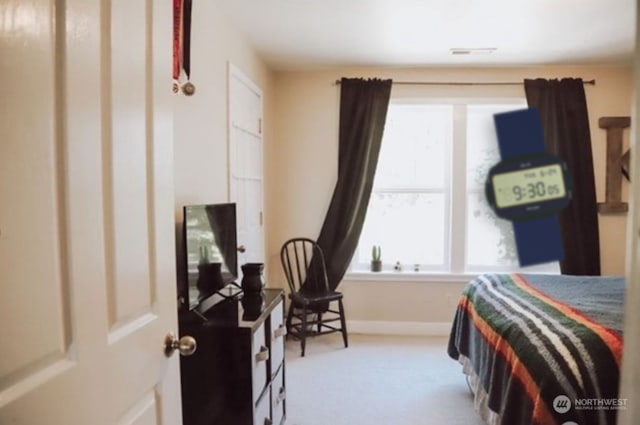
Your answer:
9:30
